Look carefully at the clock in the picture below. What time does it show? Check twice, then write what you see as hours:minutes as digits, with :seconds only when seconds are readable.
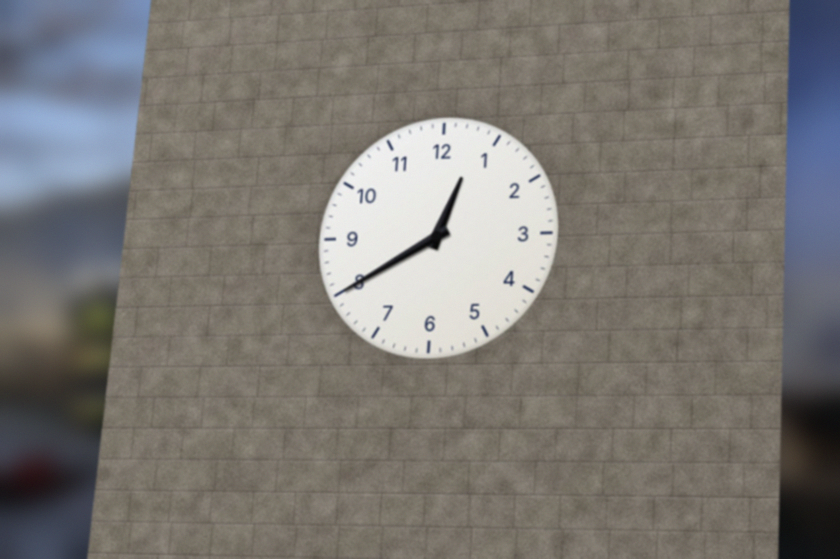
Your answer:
12:40
